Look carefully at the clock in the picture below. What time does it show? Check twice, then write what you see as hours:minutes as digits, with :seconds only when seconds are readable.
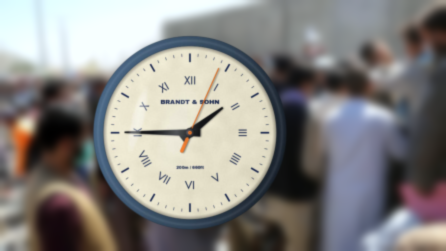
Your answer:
1:45:04
